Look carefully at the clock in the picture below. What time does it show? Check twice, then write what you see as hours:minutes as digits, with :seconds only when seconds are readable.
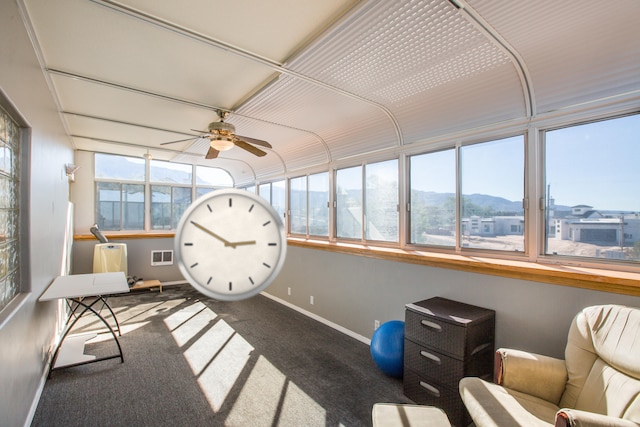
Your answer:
2:50
